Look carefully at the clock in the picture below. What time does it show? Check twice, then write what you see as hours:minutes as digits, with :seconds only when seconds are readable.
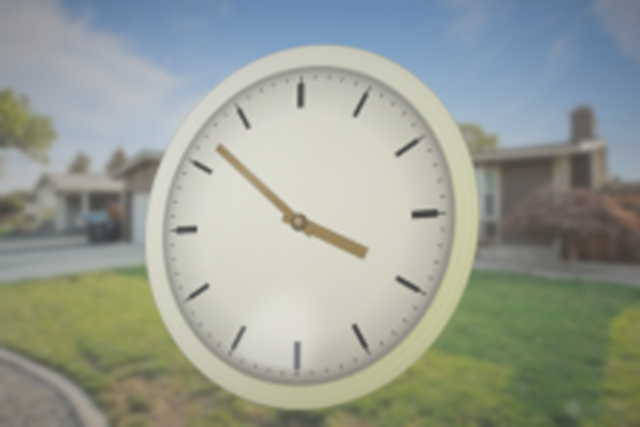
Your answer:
3:52
